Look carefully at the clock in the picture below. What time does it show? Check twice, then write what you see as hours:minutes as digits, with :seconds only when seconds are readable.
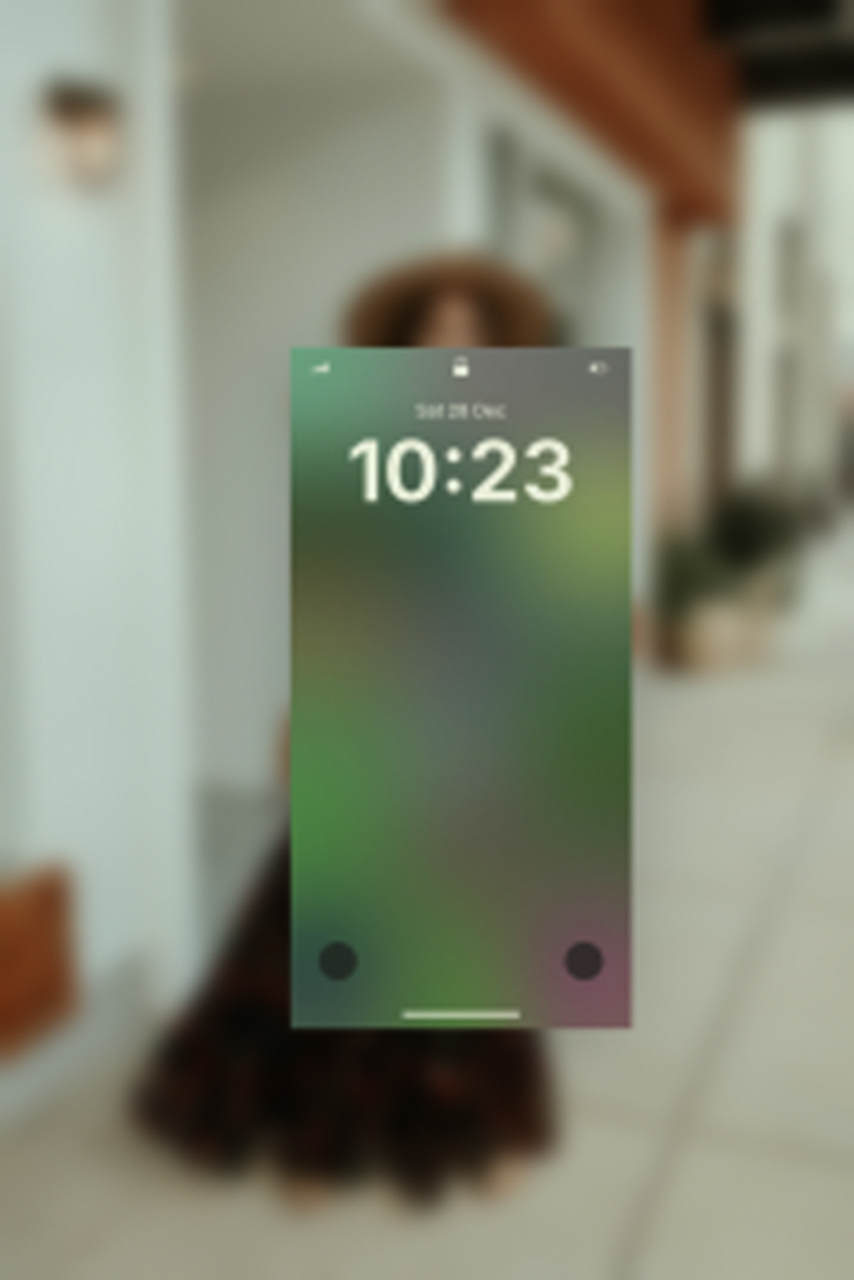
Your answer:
10:23
